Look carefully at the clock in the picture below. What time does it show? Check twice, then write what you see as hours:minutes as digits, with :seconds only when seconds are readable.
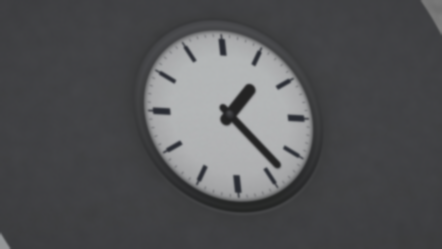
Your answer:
1:23
